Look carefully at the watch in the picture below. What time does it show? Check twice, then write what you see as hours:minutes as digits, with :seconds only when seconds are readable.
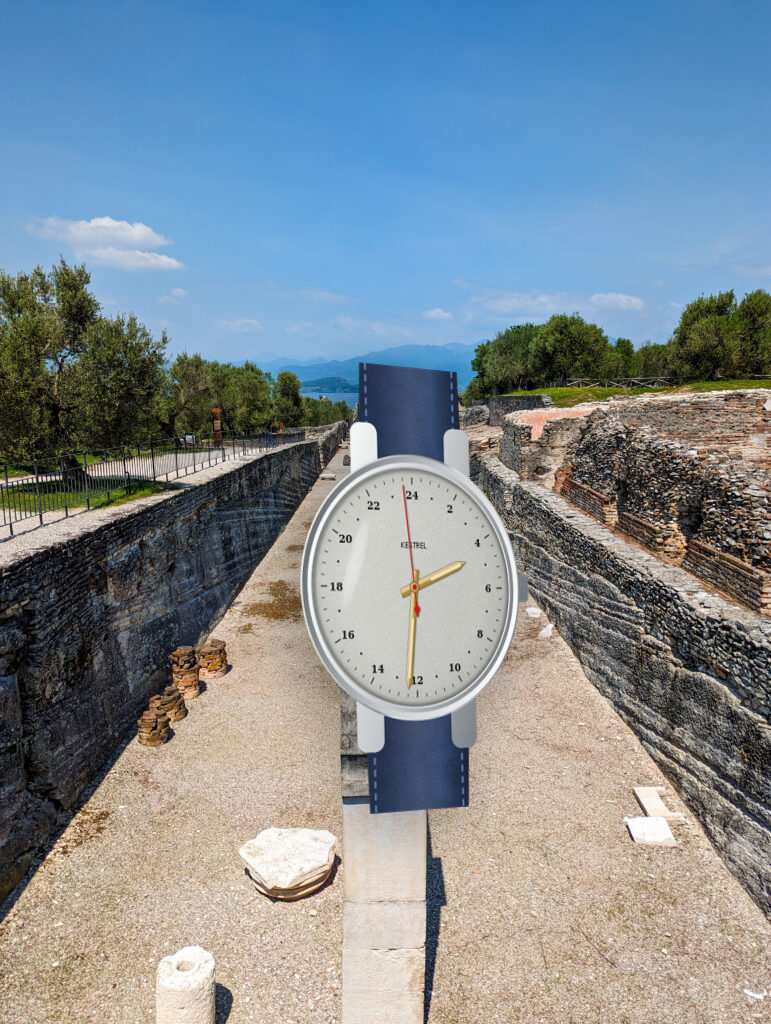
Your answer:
4:30:59
